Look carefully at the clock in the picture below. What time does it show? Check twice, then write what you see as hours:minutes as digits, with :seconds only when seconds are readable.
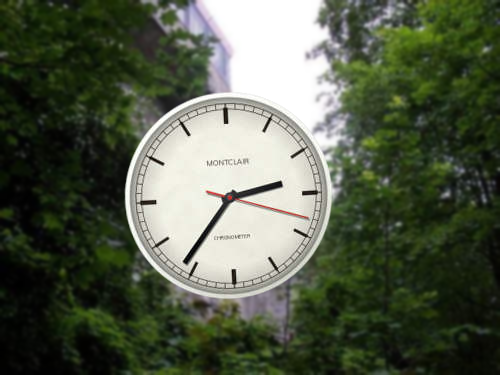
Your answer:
2:36:18
